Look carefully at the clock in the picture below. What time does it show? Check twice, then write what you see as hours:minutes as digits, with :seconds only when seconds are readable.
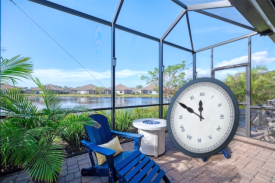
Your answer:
11:50
